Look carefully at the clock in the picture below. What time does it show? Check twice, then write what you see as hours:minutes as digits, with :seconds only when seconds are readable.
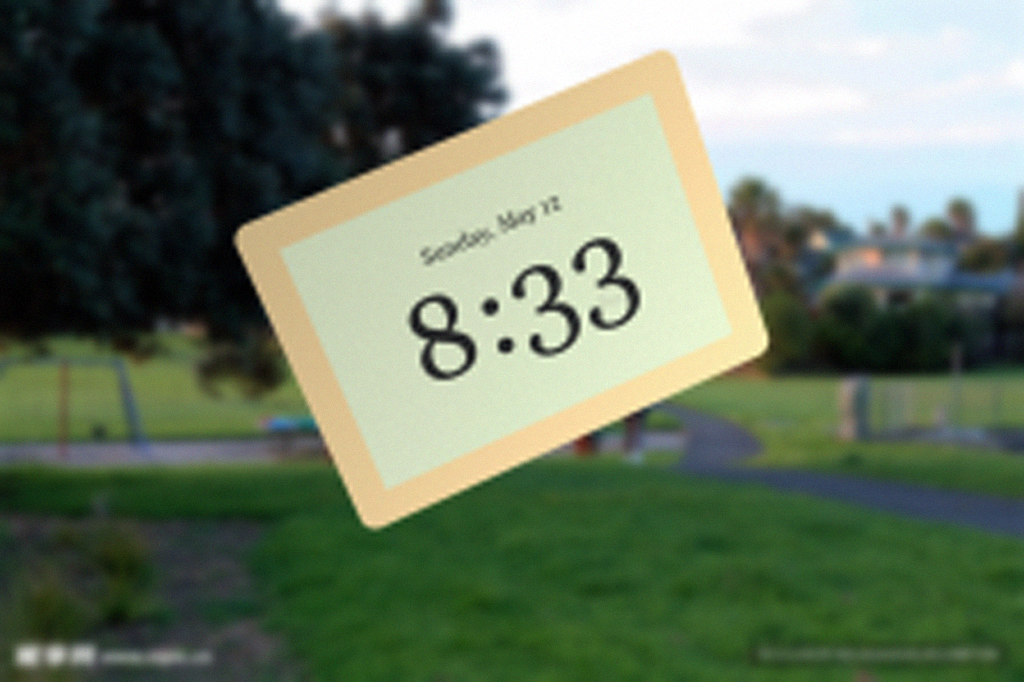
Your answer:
8:33
